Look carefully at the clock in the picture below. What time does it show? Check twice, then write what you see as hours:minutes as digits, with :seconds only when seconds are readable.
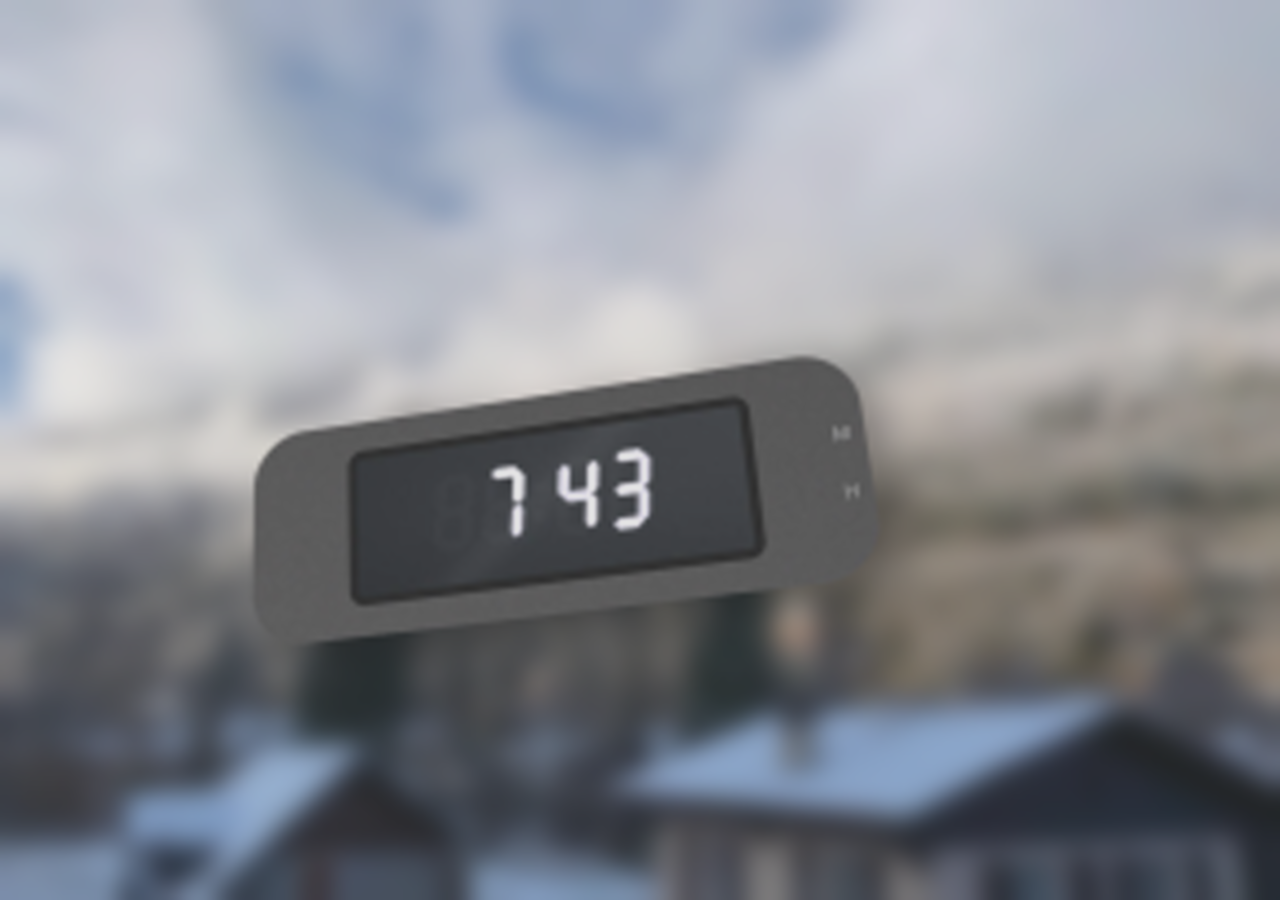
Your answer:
7:43
